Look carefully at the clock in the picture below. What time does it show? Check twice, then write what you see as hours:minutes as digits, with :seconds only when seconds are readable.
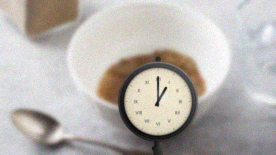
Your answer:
1:00
